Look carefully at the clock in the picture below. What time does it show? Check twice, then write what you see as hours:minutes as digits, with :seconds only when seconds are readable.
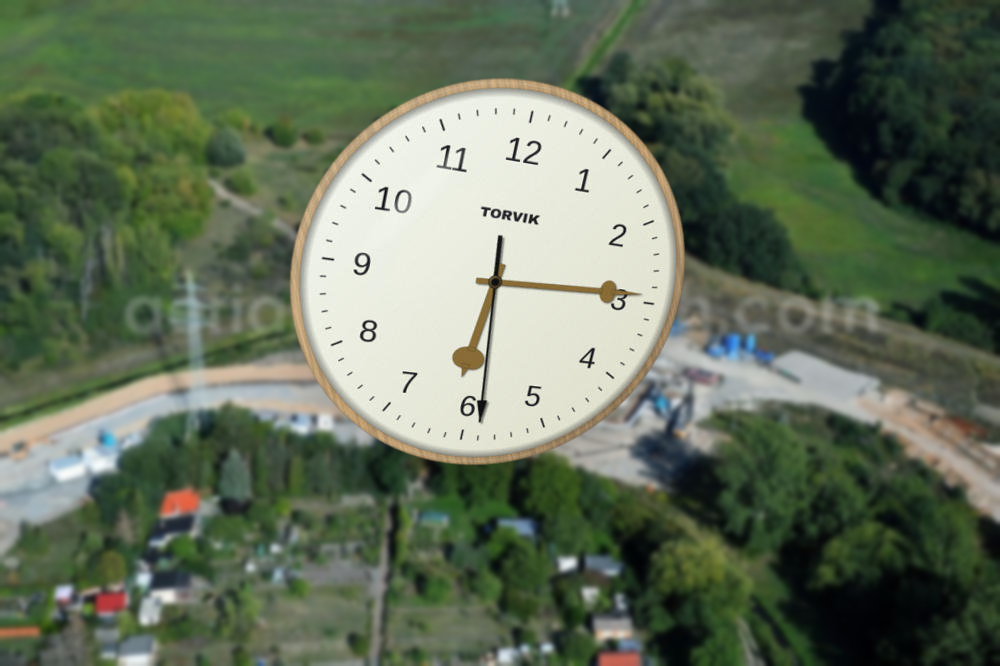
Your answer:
6:14:29
